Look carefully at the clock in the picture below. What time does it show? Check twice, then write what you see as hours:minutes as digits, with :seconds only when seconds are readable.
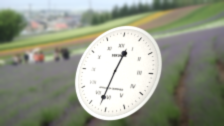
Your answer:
12:32
